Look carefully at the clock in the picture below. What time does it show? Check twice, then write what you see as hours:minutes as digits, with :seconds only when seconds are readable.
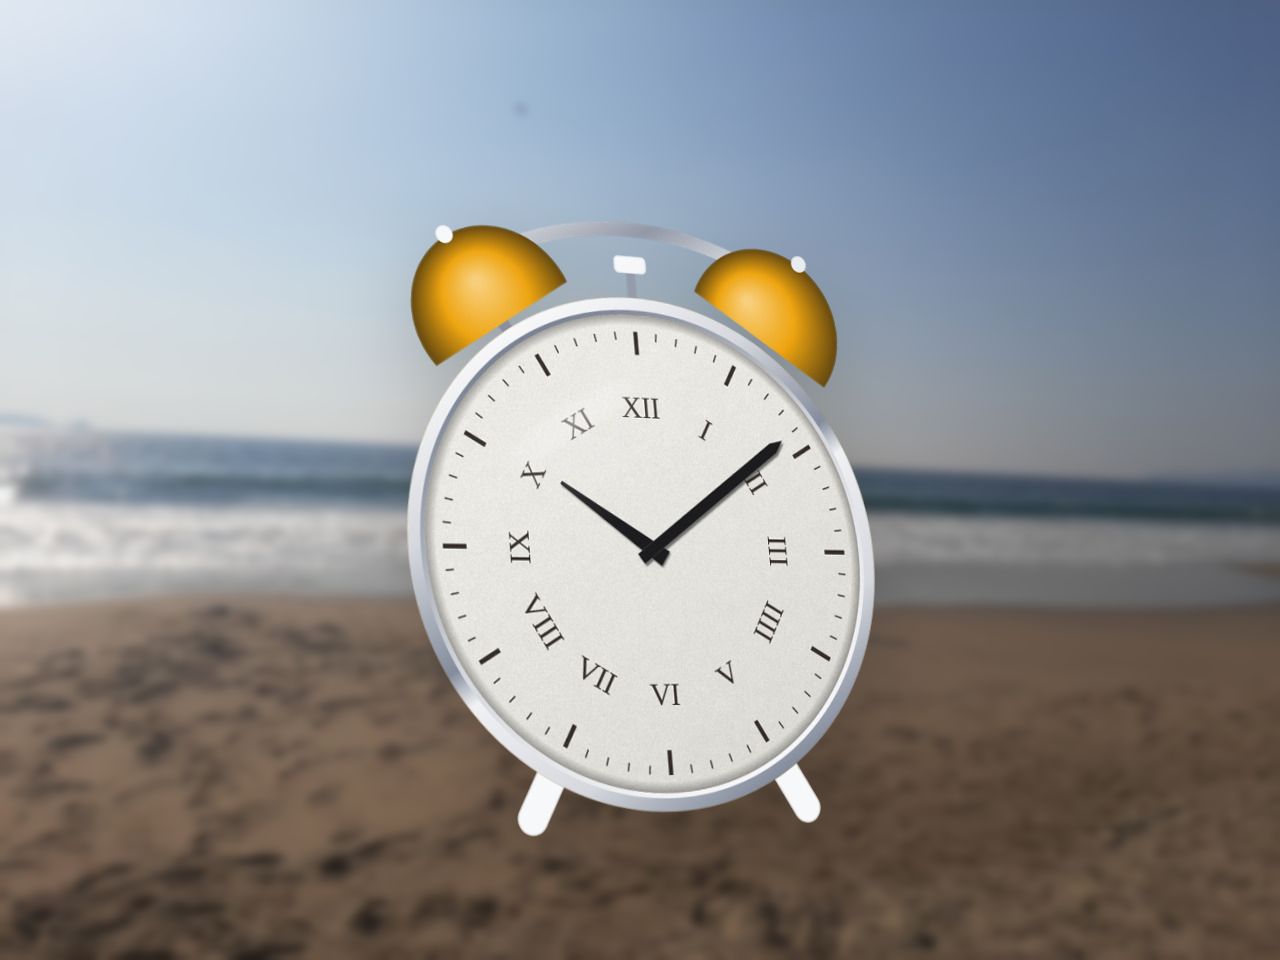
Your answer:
10:09
